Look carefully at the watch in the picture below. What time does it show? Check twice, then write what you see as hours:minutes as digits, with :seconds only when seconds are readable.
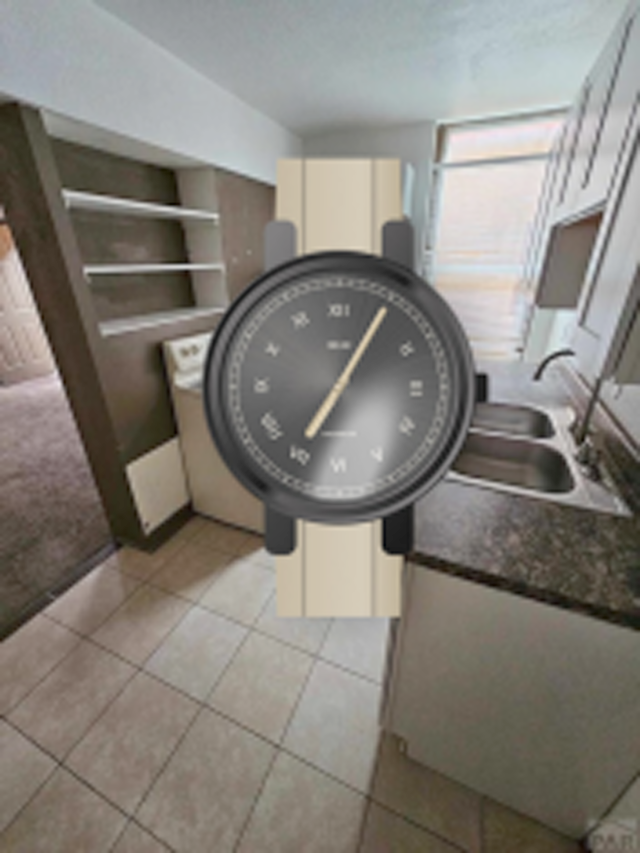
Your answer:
7:05
